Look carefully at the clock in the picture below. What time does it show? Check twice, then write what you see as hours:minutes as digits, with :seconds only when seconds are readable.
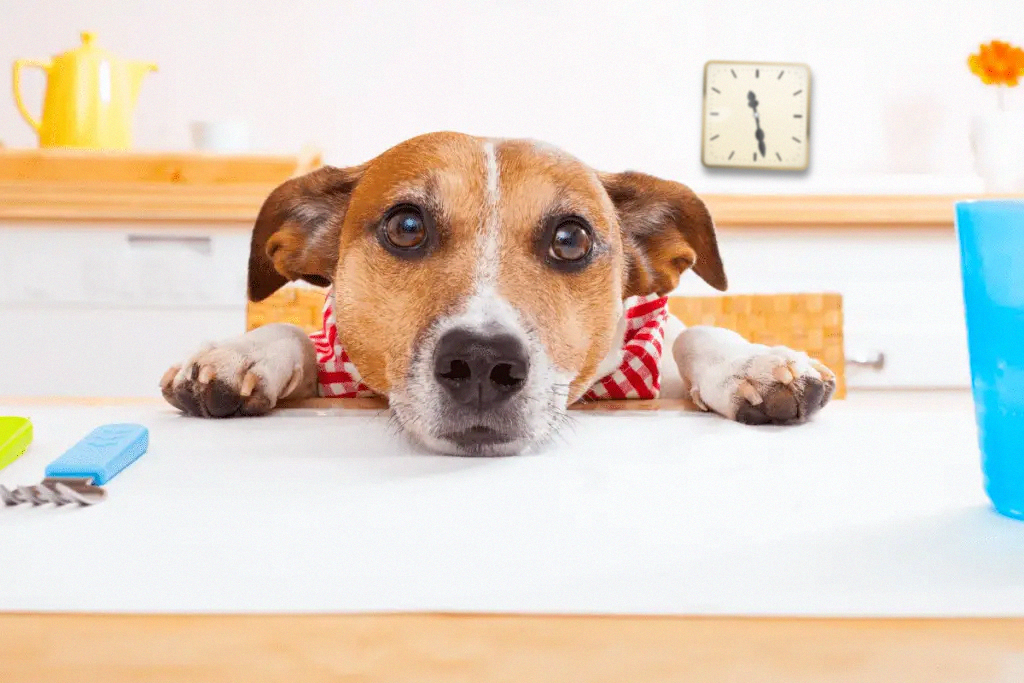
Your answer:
11:28
